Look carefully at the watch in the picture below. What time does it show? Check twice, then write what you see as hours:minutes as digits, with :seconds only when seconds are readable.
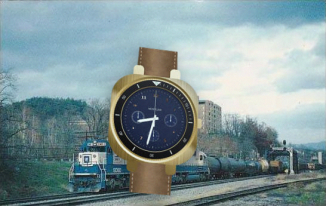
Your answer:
8:32
